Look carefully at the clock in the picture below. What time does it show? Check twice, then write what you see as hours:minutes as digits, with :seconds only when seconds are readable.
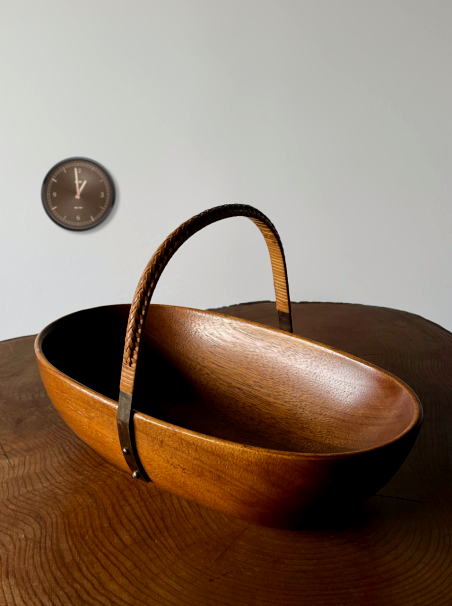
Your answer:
12:59
